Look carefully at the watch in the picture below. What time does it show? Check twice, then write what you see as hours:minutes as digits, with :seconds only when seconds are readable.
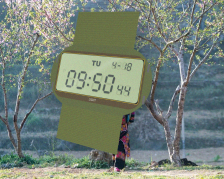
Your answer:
9:50:44
